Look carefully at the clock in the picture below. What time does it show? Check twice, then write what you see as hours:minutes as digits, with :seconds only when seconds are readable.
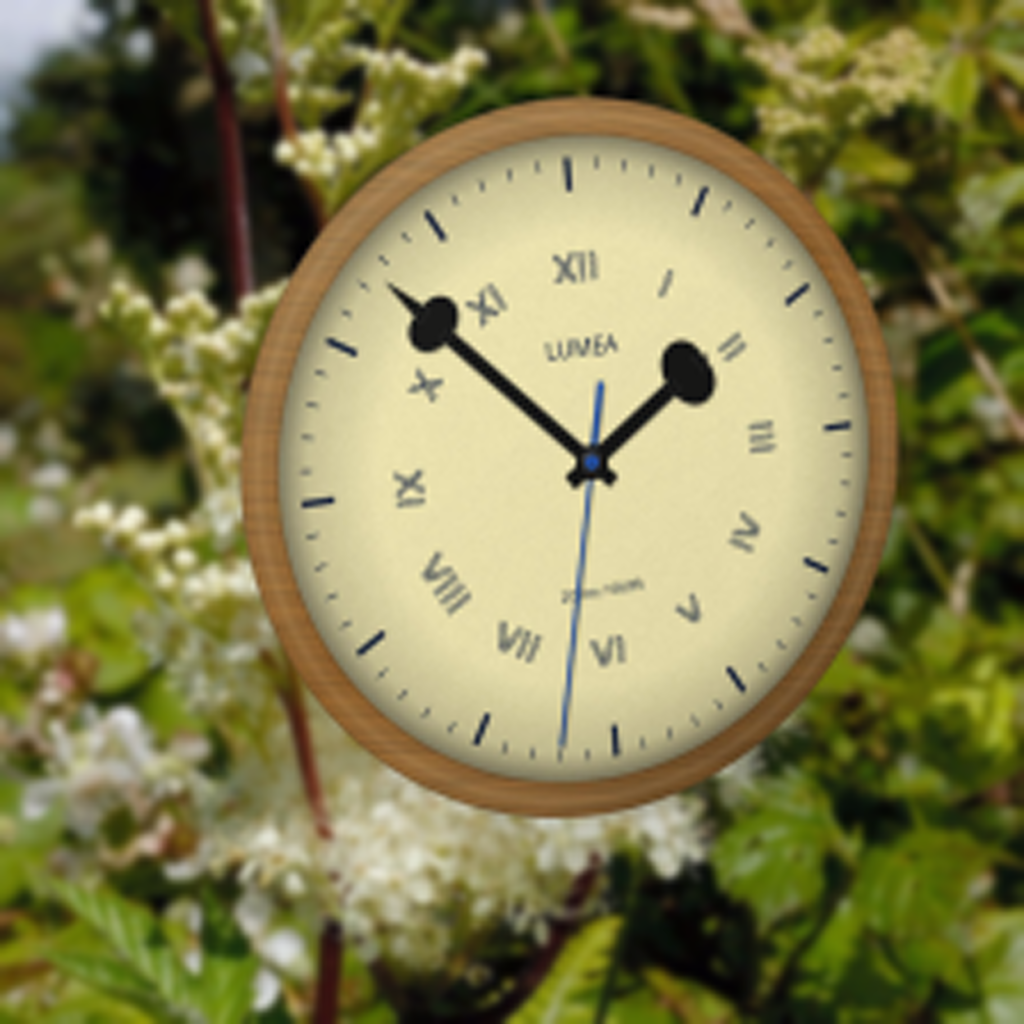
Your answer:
1:52:32
